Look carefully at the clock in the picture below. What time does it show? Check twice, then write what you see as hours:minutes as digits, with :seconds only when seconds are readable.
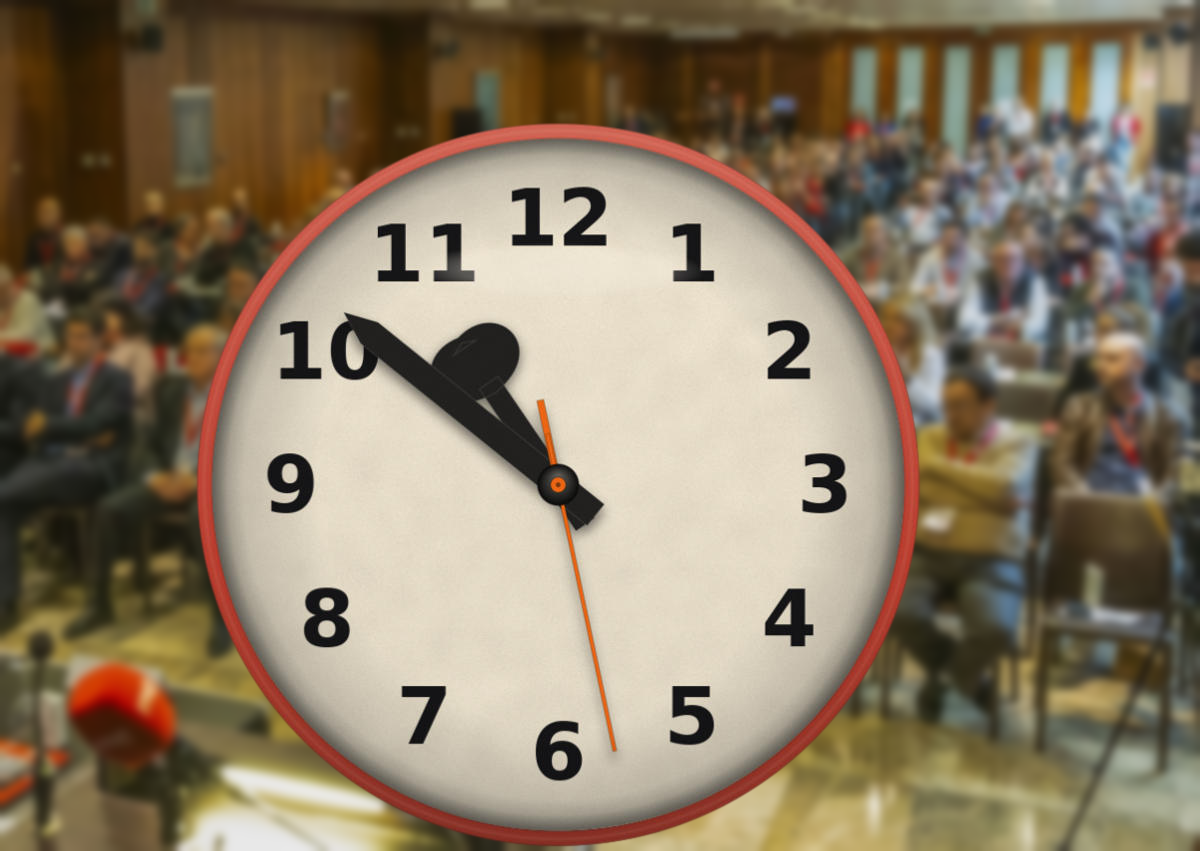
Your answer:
10:51:28
